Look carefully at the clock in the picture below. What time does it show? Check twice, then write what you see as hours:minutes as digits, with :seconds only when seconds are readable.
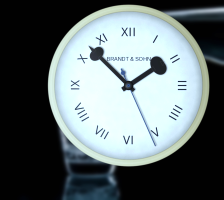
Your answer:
1:52:26
